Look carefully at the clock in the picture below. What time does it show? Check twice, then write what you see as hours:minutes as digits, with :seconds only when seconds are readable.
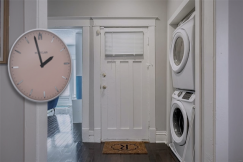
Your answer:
1:58
